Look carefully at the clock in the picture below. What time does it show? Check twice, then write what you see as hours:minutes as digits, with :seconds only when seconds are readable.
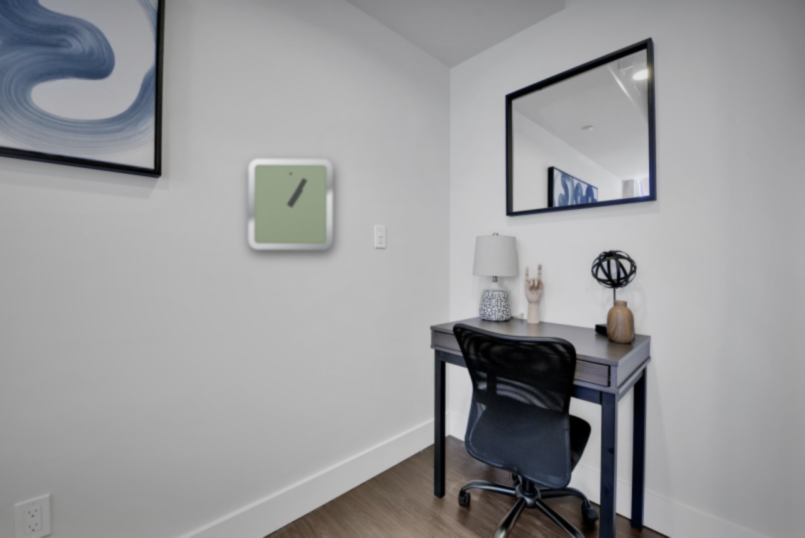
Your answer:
1:05
